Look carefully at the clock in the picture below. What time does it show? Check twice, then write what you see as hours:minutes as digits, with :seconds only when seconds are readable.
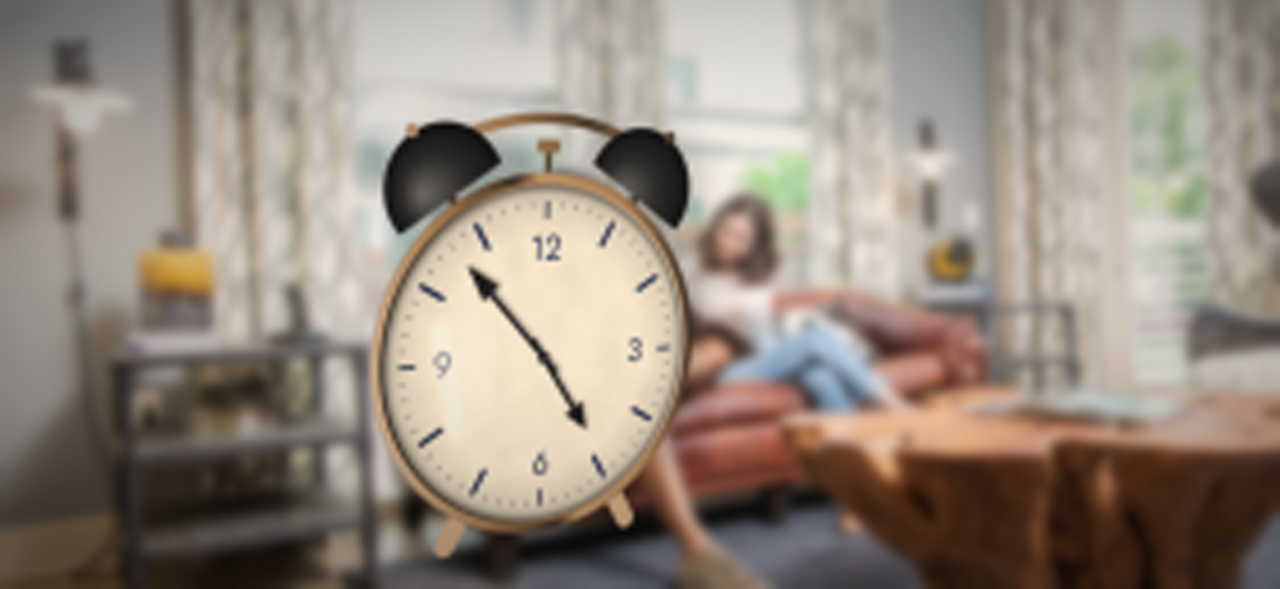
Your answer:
4:53
